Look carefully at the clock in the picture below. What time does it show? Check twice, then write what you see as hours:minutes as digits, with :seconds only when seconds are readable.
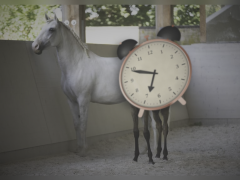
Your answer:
6:49
